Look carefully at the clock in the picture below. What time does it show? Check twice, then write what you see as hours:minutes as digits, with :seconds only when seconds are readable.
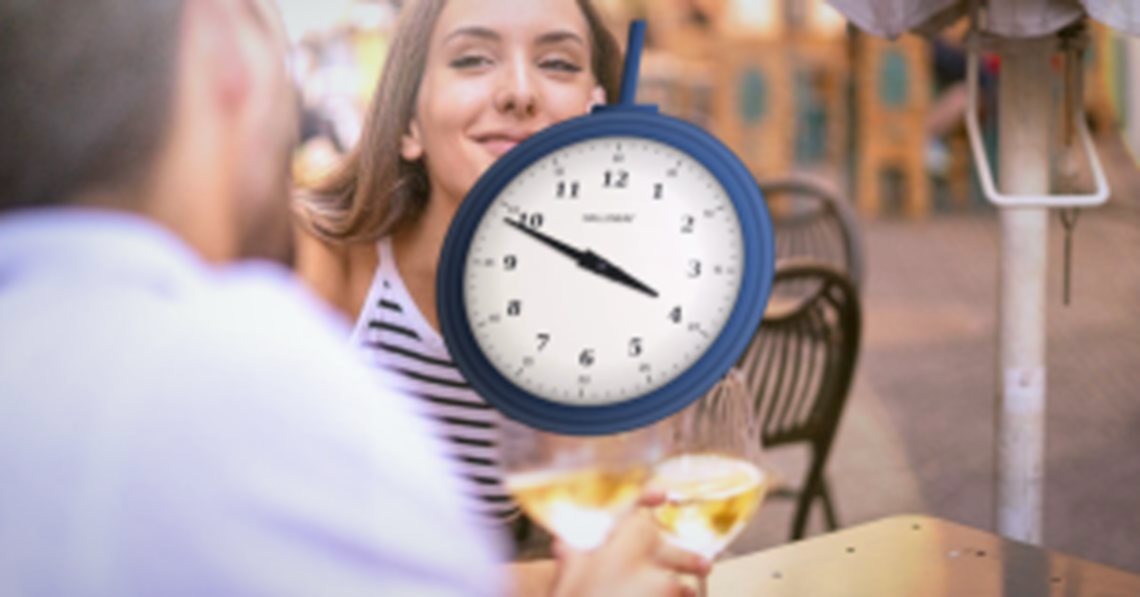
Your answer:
3:49
